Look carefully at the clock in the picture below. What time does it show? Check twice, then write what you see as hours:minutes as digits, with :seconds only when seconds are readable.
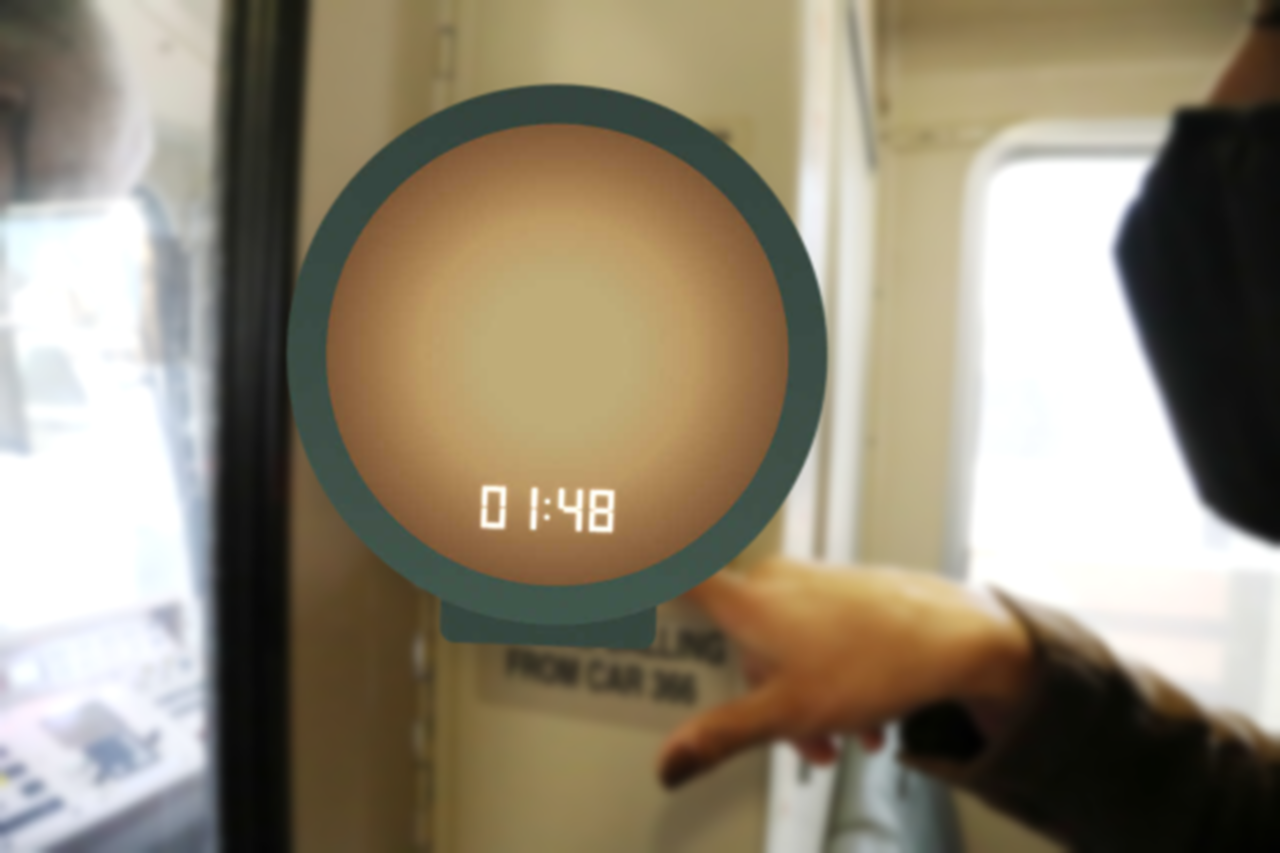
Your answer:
1:48
